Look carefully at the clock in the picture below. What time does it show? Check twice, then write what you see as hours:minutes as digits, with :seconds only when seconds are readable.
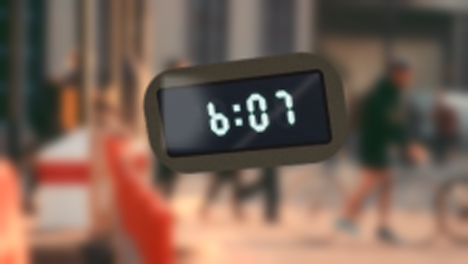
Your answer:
6:07
